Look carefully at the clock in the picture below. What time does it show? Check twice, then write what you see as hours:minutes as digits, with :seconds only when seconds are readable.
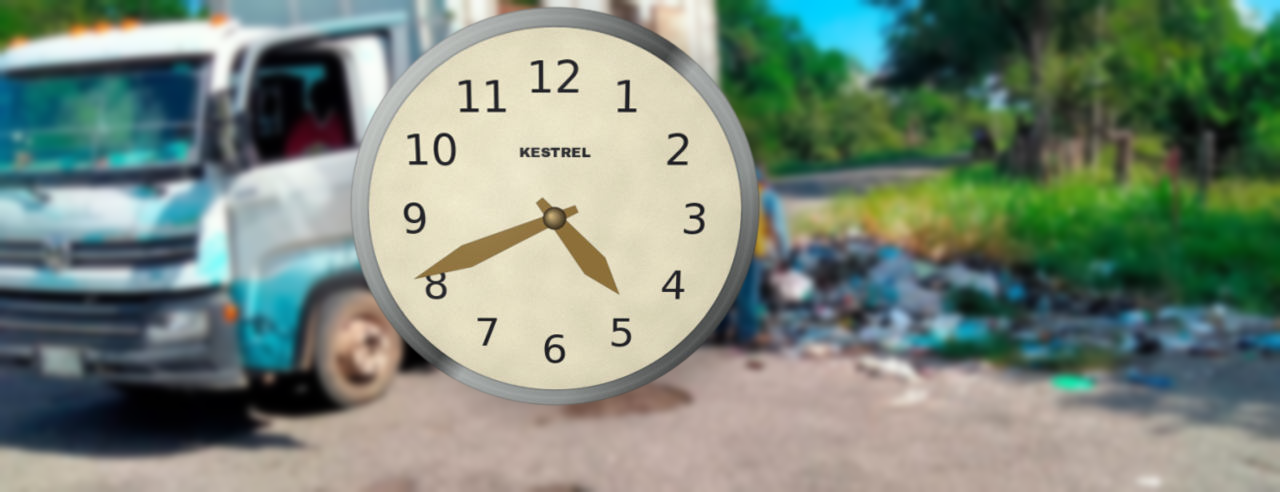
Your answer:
4:41
